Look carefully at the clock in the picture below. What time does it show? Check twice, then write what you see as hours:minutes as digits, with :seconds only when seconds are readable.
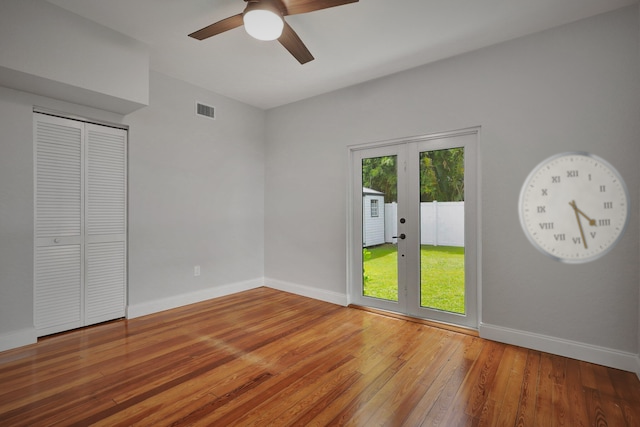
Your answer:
4:28
